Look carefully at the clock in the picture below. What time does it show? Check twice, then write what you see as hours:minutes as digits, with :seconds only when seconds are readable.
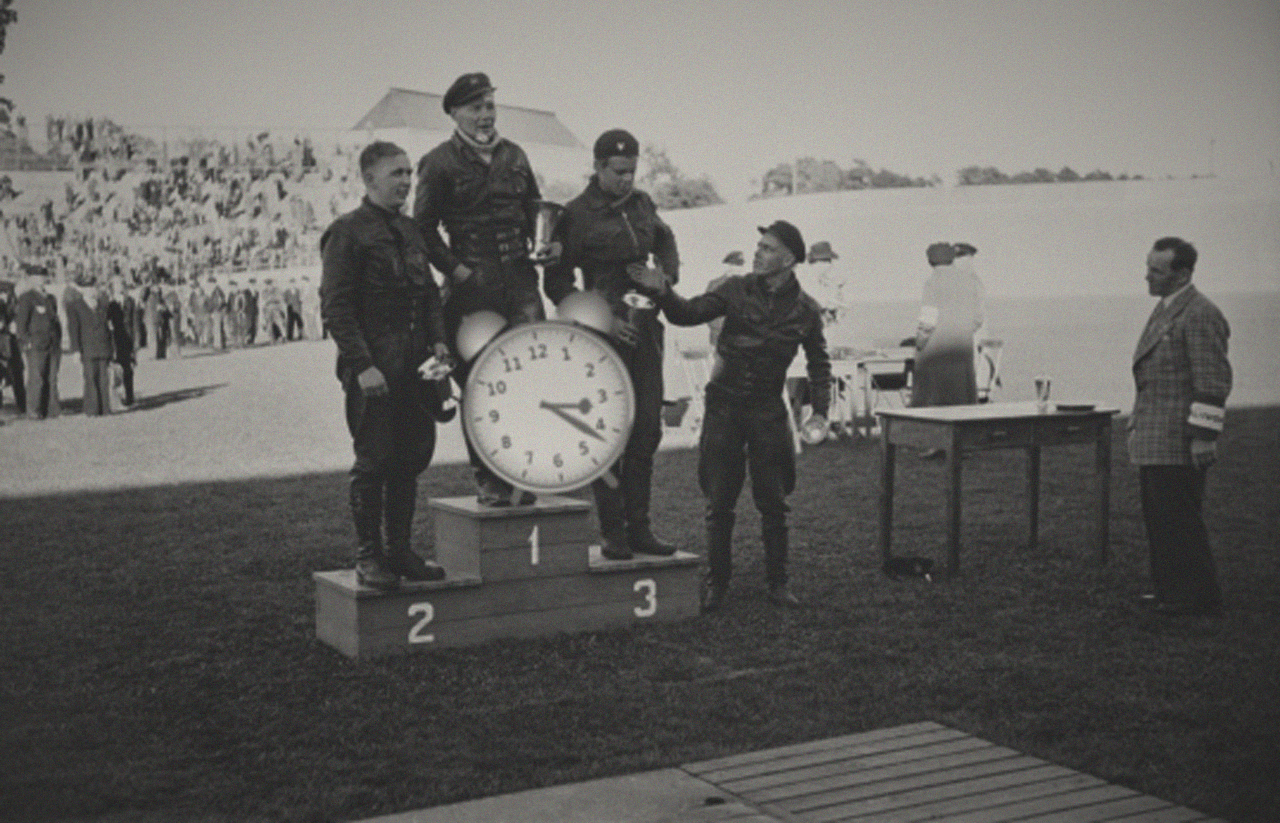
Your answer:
3:22
